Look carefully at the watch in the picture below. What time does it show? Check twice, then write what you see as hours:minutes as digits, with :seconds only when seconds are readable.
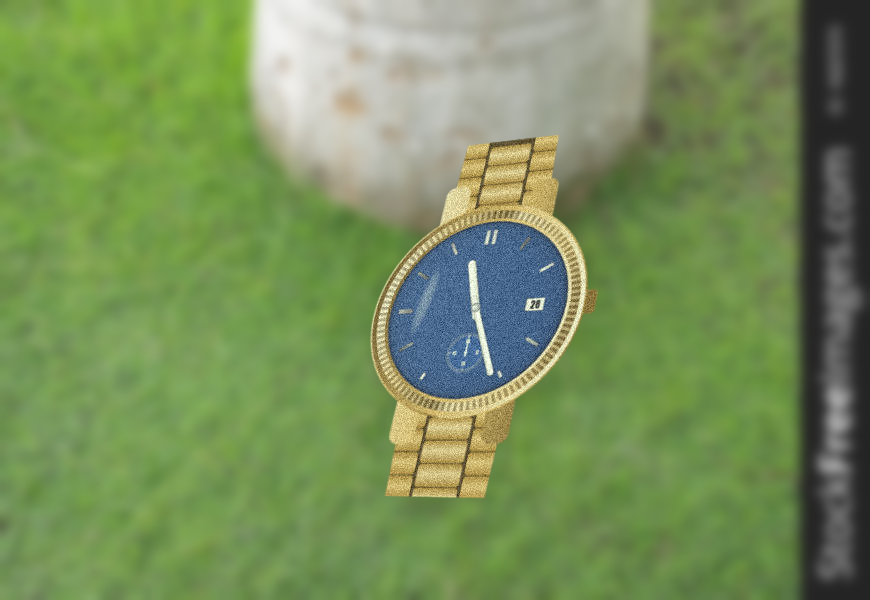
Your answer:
11:26
